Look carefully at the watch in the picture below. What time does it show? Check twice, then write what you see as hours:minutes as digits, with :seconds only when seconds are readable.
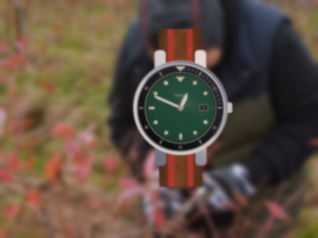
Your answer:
12:49
